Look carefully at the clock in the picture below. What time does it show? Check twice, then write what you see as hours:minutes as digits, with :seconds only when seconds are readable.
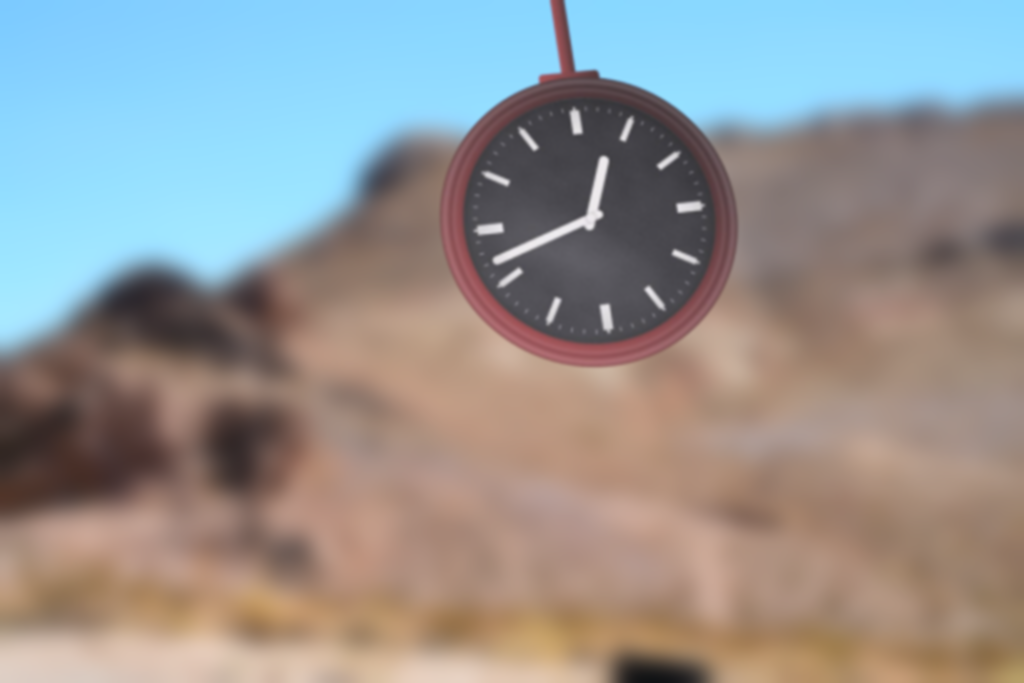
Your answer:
12:42
